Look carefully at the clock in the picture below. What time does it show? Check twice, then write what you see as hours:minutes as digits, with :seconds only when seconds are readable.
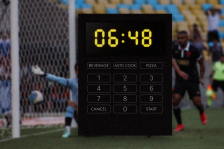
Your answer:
6:48
